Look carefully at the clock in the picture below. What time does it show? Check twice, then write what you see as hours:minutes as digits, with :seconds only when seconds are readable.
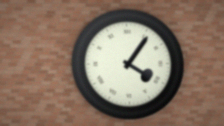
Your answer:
4:06
